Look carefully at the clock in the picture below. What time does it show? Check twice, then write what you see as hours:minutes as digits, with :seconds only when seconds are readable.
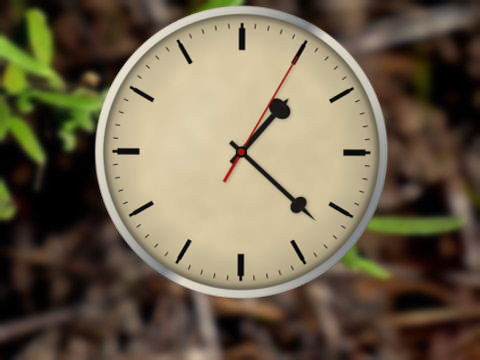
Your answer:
1:22:05
